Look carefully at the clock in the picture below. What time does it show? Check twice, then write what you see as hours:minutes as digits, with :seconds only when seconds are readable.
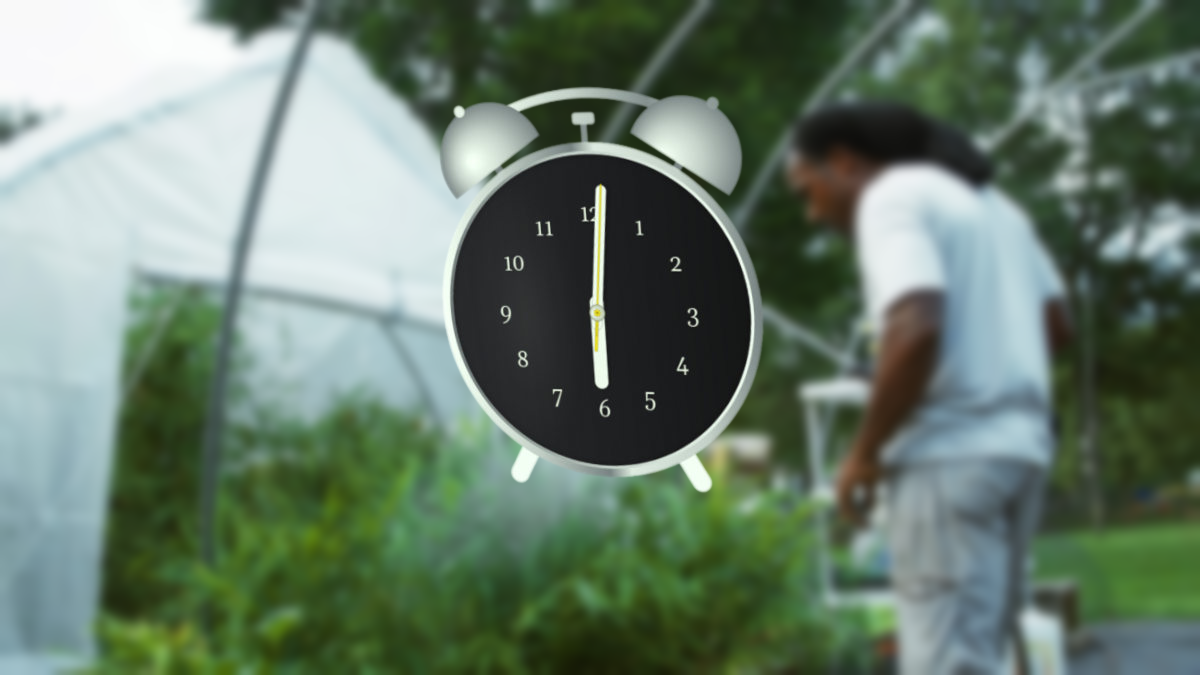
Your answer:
6:01:01
